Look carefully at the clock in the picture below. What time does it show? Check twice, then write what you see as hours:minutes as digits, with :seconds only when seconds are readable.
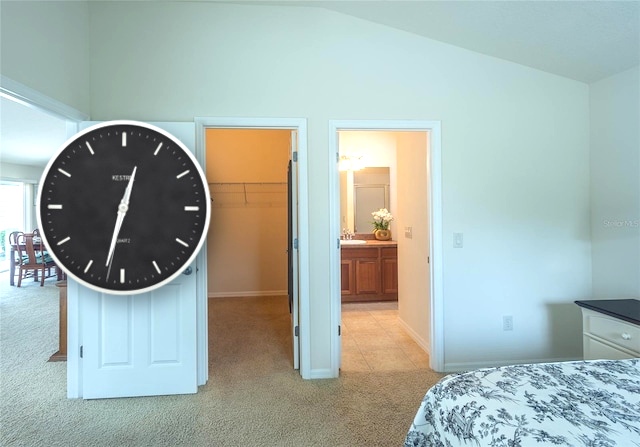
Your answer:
12:32:32
